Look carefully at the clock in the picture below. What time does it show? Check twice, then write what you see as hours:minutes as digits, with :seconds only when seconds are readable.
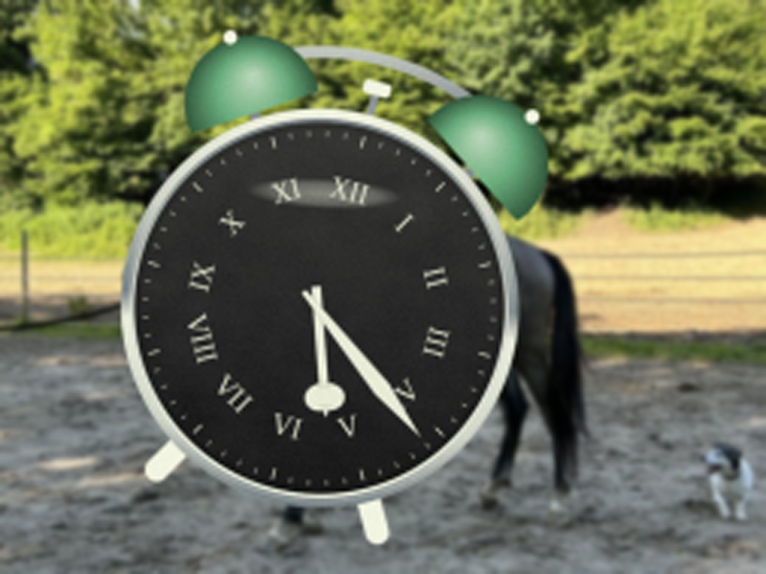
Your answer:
5:21
